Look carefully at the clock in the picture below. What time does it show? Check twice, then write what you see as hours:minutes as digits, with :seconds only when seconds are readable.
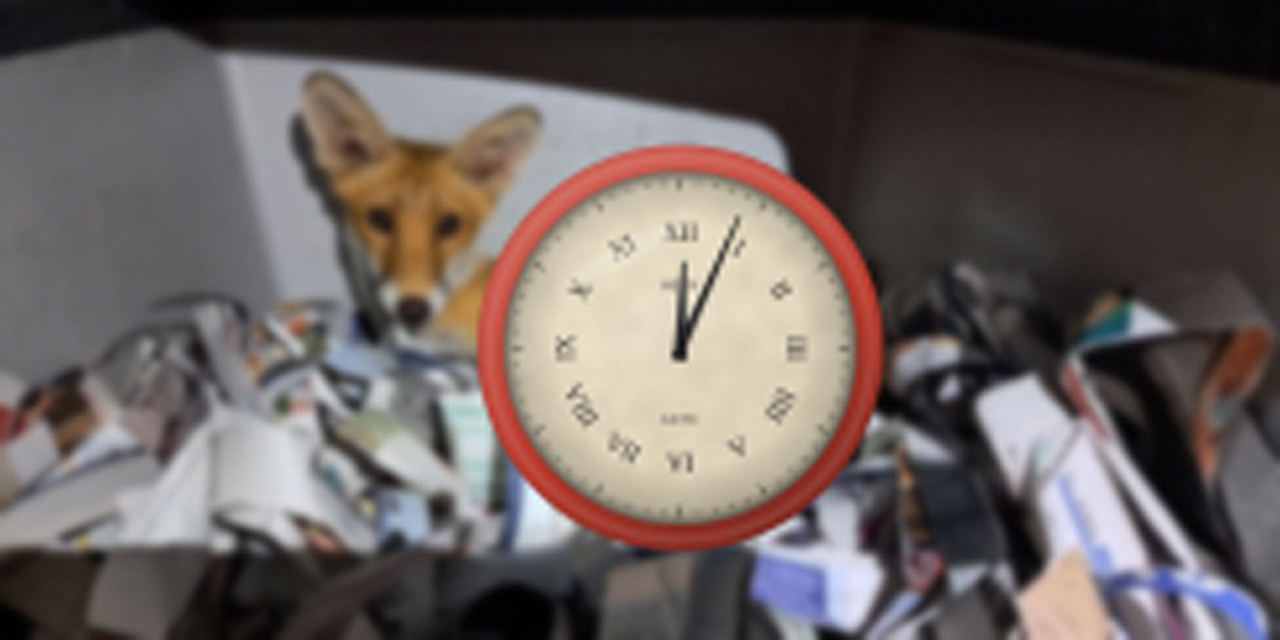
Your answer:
12:04
